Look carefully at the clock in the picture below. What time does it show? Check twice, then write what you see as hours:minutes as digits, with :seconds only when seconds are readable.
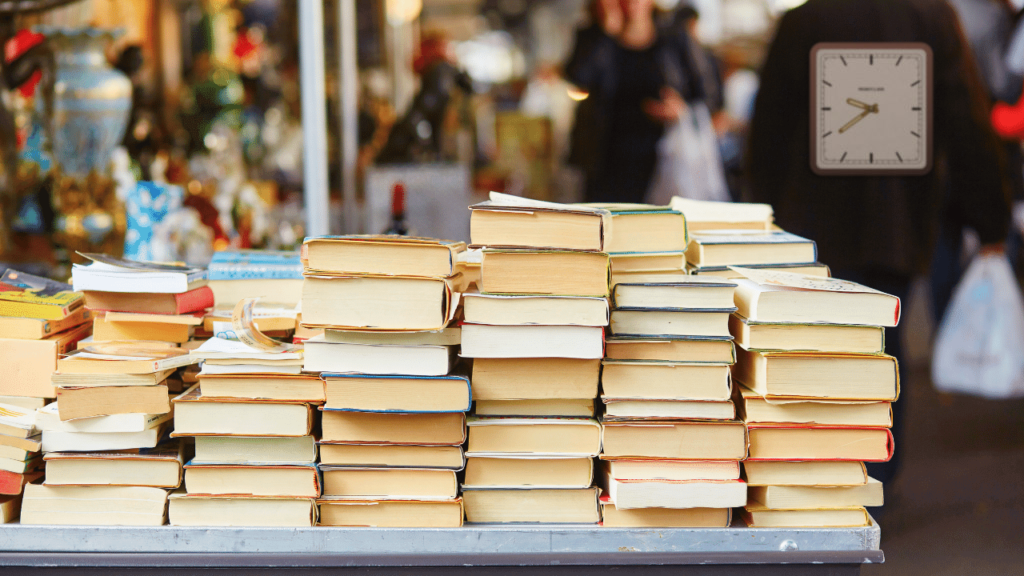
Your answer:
9:39
